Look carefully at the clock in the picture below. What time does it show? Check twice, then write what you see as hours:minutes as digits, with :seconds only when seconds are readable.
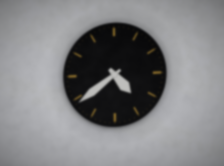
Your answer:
4:39
